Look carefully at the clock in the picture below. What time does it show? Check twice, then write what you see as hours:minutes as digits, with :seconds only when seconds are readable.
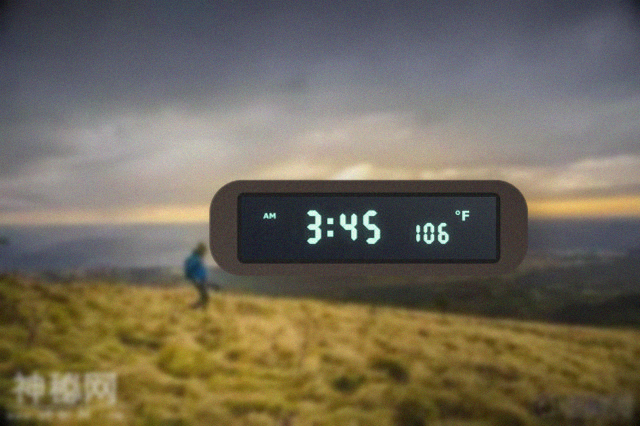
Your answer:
3:45
